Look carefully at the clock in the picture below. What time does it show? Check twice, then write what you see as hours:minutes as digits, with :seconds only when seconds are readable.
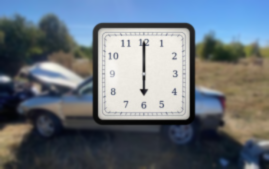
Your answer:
6:00
